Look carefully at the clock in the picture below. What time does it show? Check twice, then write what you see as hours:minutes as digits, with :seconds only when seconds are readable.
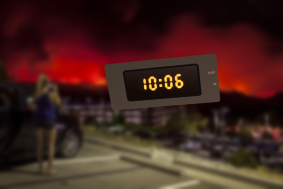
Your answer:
10:06
